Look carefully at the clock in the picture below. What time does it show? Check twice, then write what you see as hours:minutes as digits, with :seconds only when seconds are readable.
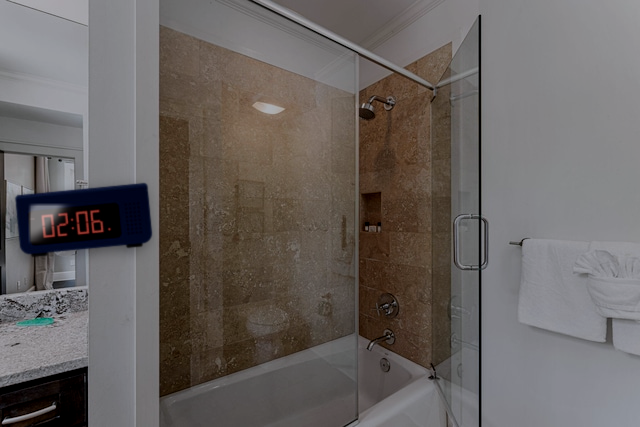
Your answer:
2:06
